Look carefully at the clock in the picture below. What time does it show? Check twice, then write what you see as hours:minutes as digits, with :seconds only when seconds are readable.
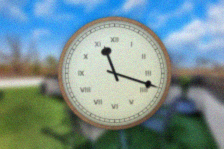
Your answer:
11:18
